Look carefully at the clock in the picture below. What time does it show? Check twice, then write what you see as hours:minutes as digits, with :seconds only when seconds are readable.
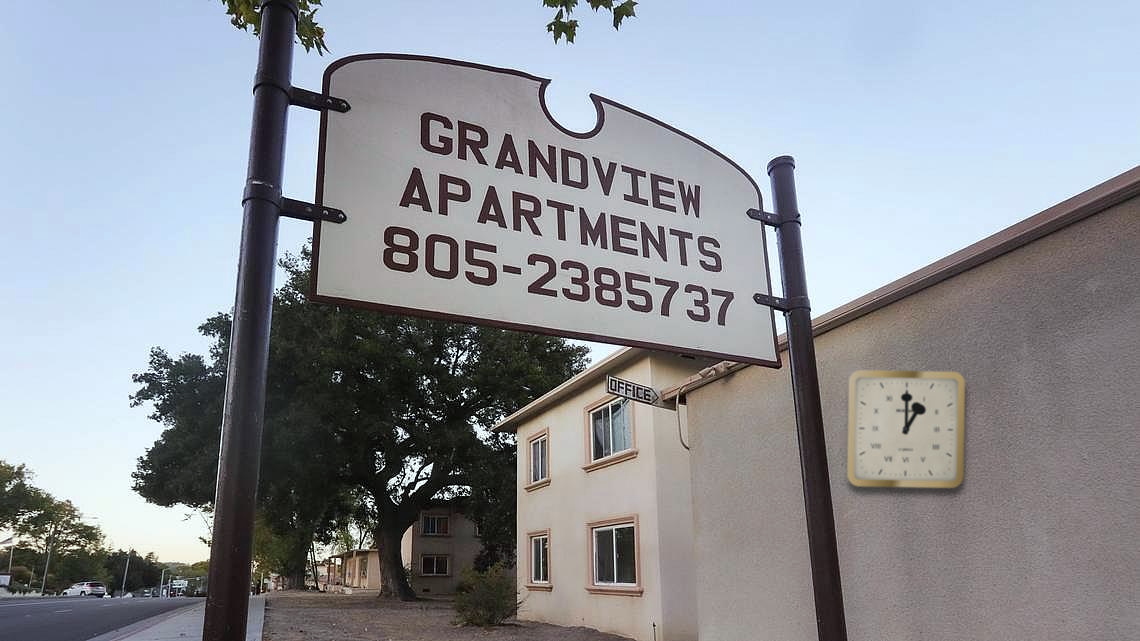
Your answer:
1:00
